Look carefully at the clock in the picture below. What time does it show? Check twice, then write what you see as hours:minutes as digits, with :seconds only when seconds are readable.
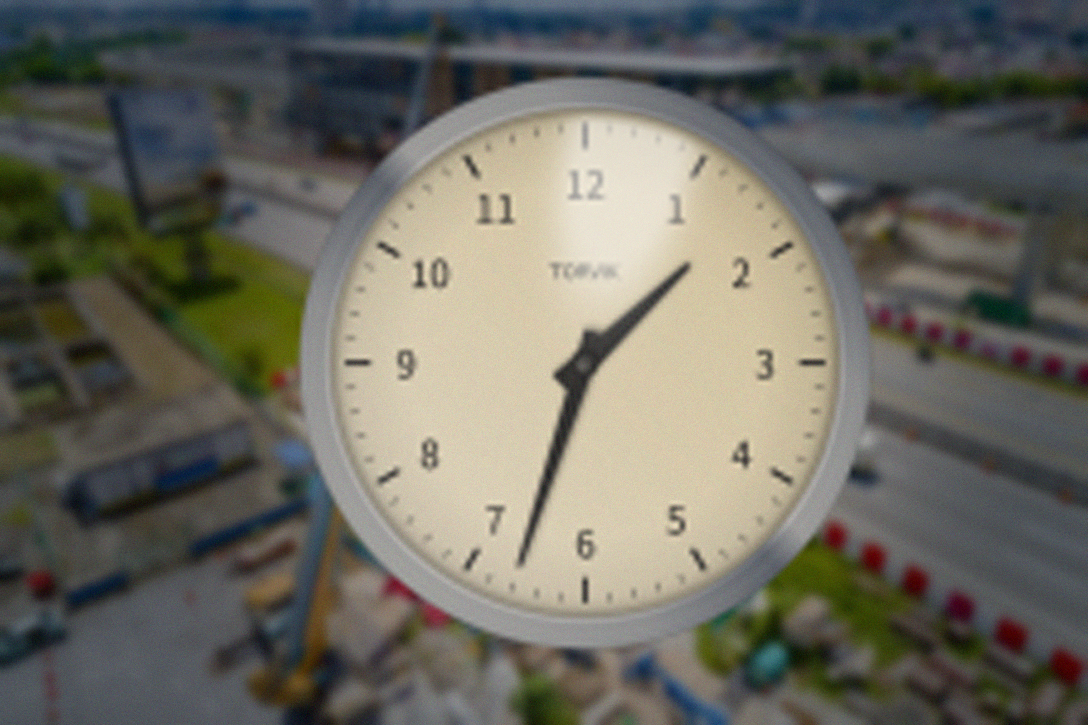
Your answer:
1:33
